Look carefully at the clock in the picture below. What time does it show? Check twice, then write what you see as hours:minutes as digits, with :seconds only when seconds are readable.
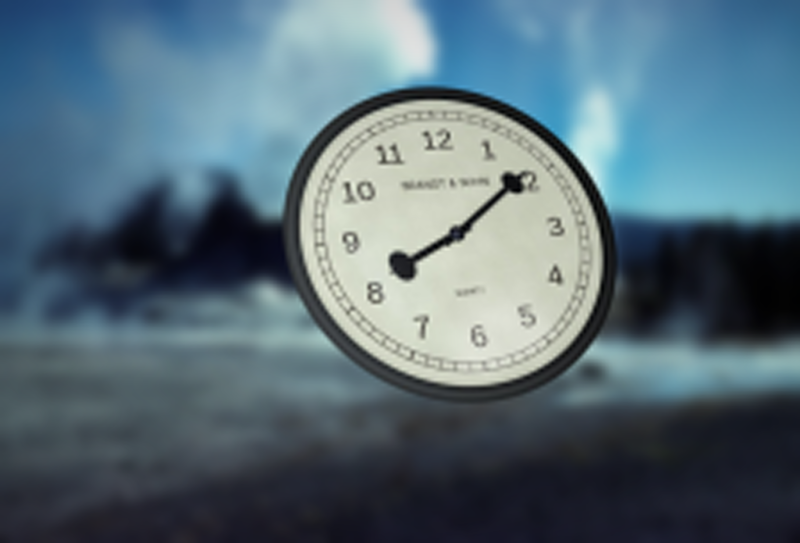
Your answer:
8:09
